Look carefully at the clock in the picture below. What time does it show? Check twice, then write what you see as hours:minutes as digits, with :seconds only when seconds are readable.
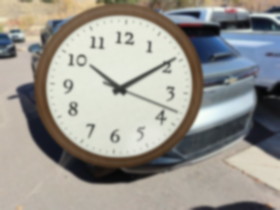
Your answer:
10:09:18
